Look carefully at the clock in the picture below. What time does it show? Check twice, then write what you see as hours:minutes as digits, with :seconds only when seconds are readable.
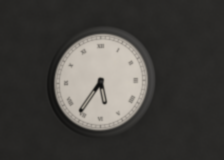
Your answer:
5:36
